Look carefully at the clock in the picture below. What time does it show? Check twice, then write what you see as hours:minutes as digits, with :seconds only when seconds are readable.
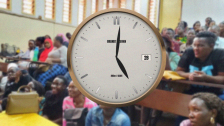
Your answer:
5:01
